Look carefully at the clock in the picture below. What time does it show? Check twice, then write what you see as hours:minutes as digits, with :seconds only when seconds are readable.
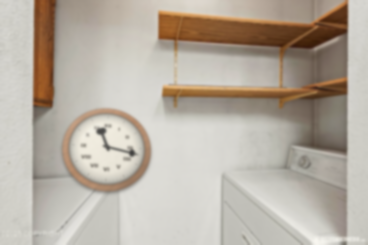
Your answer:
11:17
